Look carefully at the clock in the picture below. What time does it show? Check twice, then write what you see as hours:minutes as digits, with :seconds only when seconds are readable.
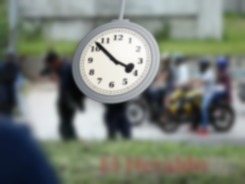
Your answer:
3:52
